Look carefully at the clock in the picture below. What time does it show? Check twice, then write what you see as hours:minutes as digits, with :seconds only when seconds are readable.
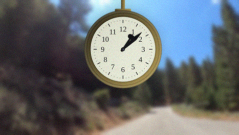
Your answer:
1:08
